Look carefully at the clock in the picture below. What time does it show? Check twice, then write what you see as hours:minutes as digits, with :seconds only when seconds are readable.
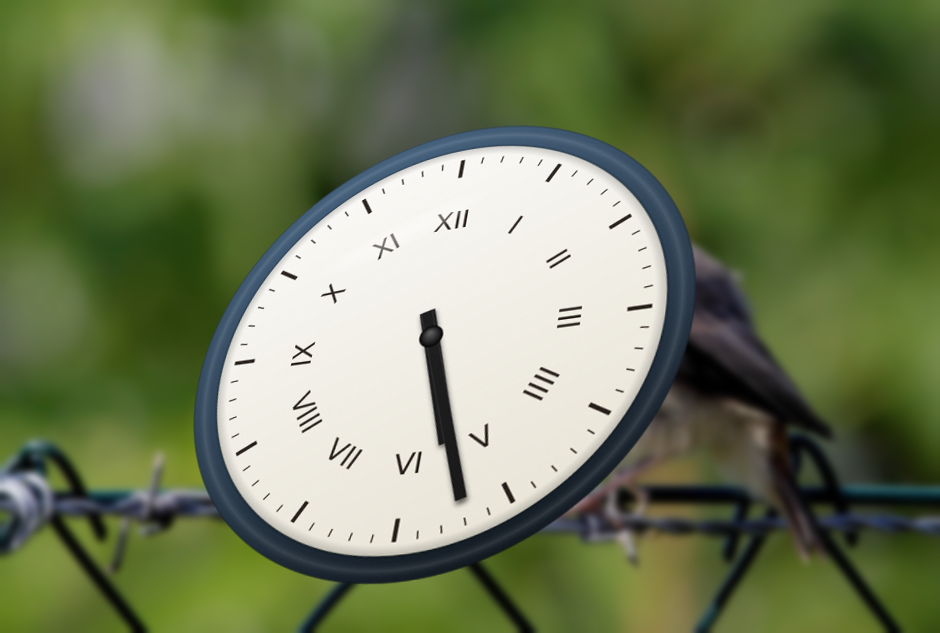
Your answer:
5:27
